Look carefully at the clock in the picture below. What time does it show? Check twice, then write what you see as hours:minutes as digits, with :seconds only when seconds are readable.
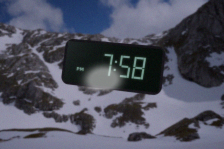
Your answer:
7:58
